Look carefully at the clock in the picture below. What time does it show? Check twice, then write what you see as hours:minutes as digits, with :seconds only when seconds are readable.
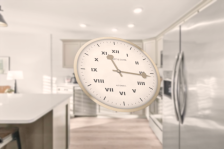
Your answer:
11:16
